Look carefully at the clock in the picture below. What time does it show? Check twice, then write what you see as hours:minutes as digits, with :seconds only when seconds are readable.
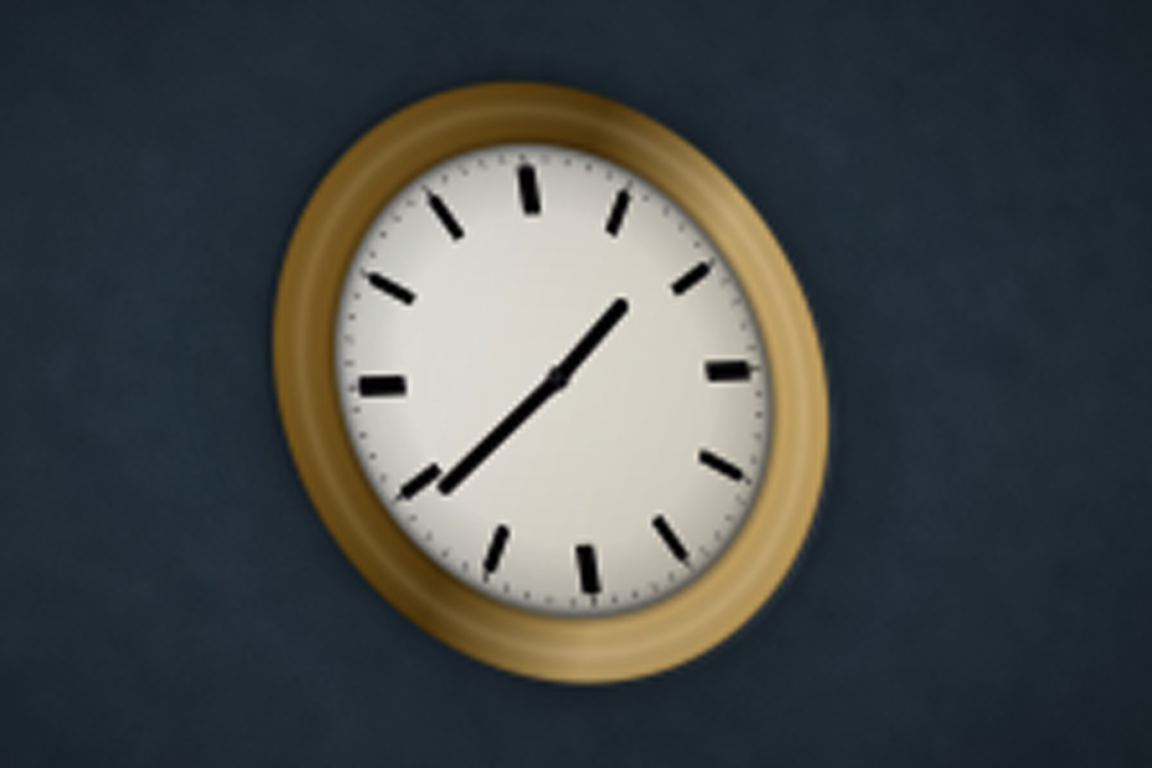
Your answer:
1:39
